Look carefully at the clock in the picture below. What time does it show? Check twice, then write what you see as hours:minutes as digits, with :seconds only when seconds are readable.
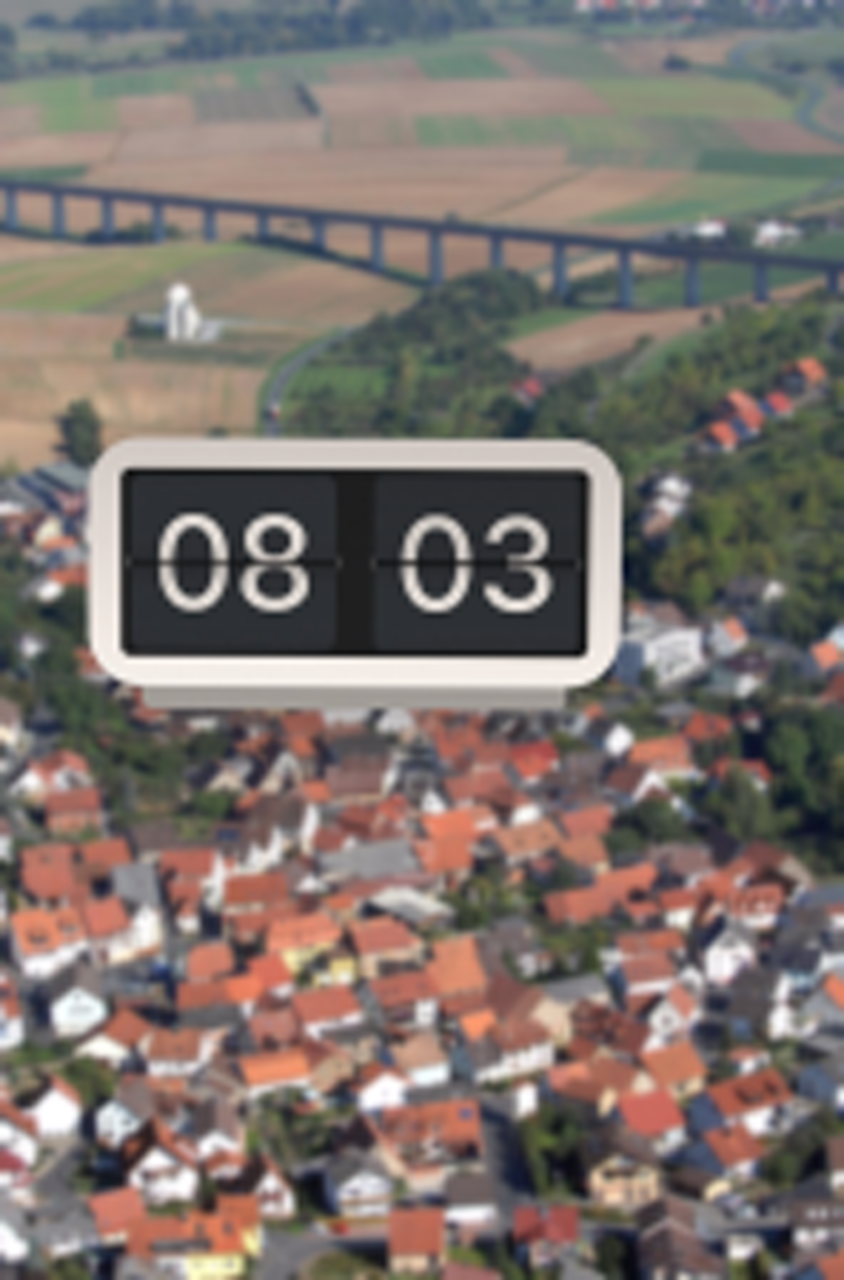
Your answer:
8:03
